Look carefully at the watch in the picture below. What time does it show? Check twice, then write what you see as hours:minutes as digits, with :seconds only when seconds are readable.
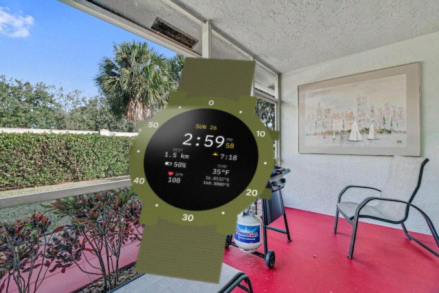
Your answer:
2:59
